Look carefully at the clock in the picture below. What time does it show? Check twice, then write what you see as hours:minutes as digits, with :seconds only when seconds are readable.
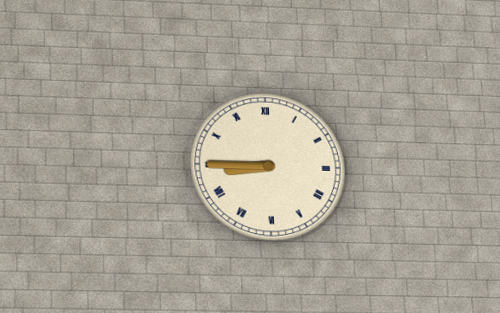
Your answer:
8:45
